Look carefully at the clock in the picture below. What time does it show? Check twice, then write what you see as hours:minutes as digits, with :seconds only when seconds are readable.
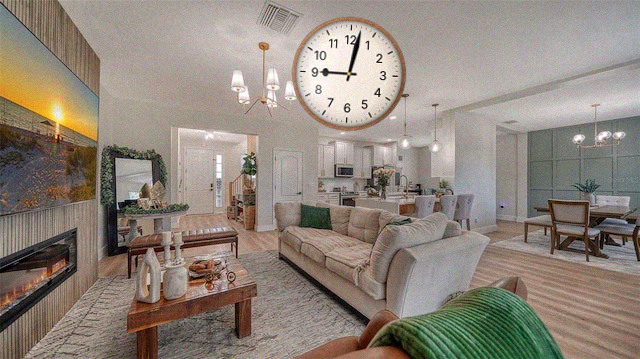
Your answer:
9:02
